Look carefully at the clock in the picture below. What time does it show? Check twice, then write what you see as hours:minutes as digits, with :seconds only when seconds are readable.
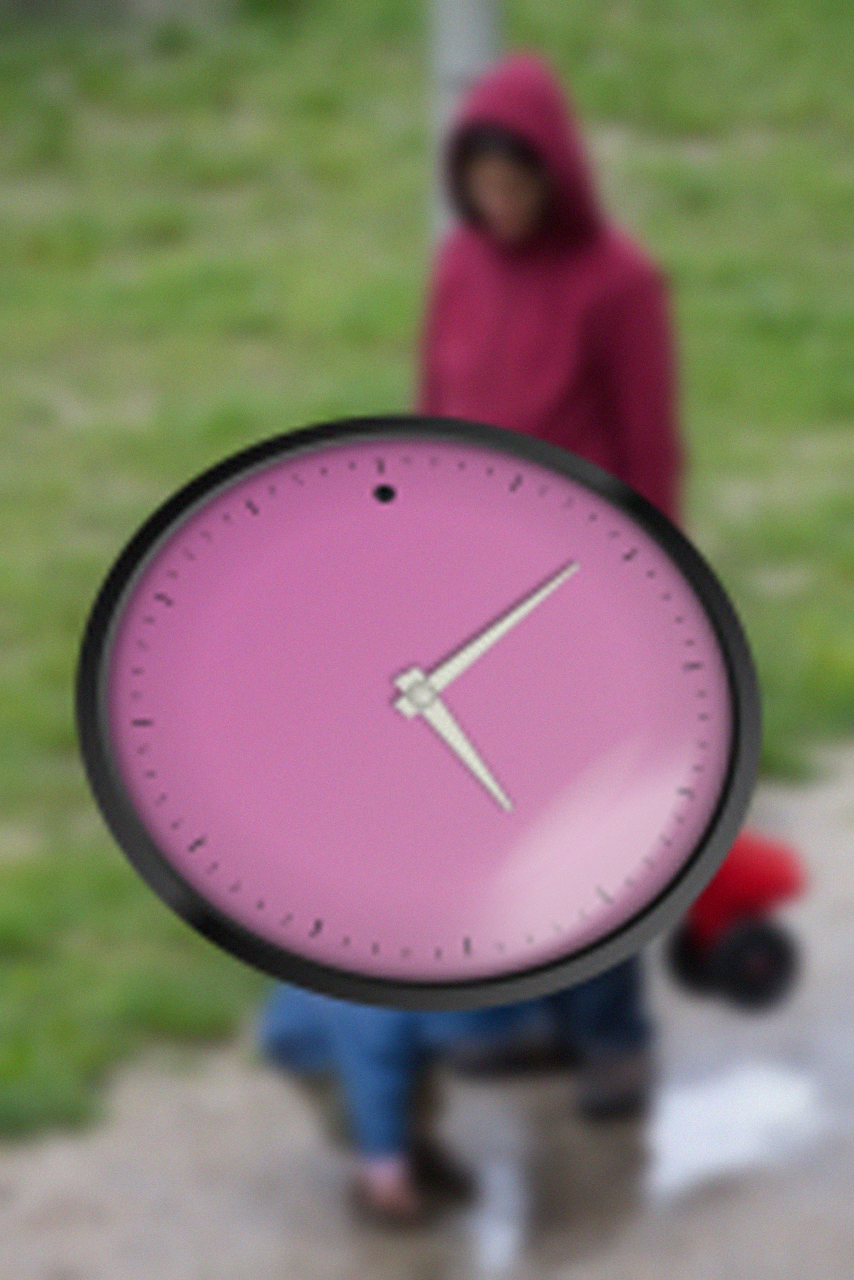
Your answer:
5:09
